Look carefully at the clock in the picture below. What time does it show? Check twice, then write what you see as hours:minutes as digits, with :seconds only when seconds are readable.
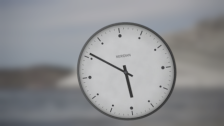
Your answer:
5:51
